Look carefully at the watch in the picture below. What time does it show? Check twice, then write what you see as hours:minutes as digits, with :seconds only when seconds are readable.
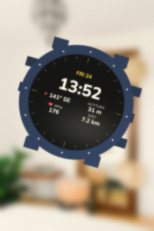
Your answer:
13:52
